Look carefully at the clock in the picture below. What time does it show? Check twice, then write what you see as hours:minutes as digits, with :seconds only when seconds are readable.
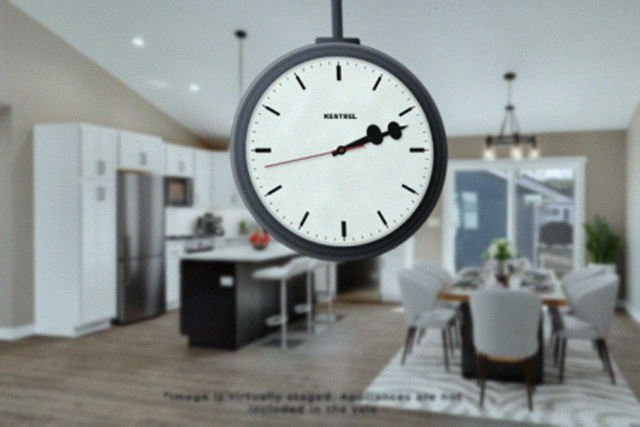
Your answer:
2:11:43
